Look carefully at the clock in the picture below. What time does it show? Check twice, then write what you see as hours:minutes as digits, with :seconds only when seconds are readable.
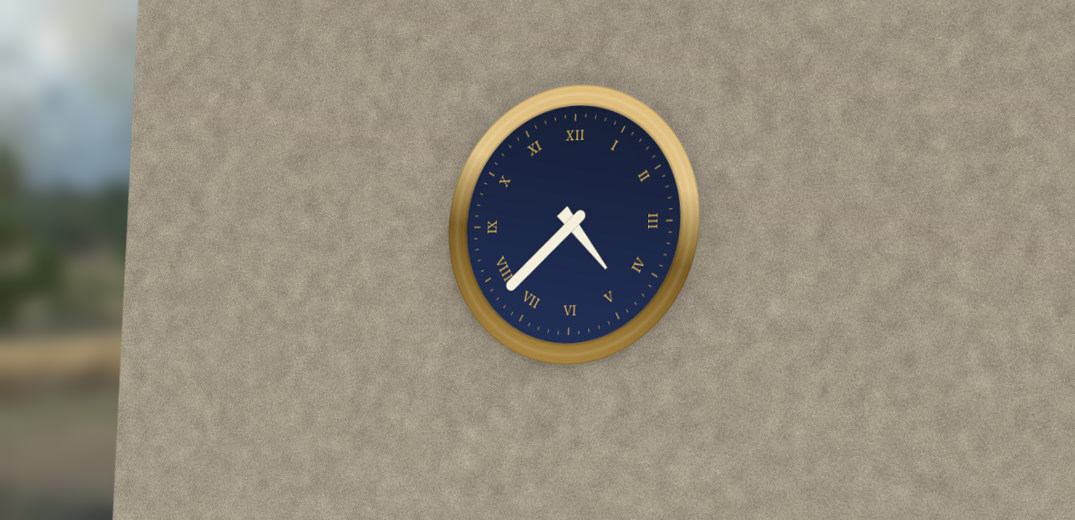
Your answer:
4:38
